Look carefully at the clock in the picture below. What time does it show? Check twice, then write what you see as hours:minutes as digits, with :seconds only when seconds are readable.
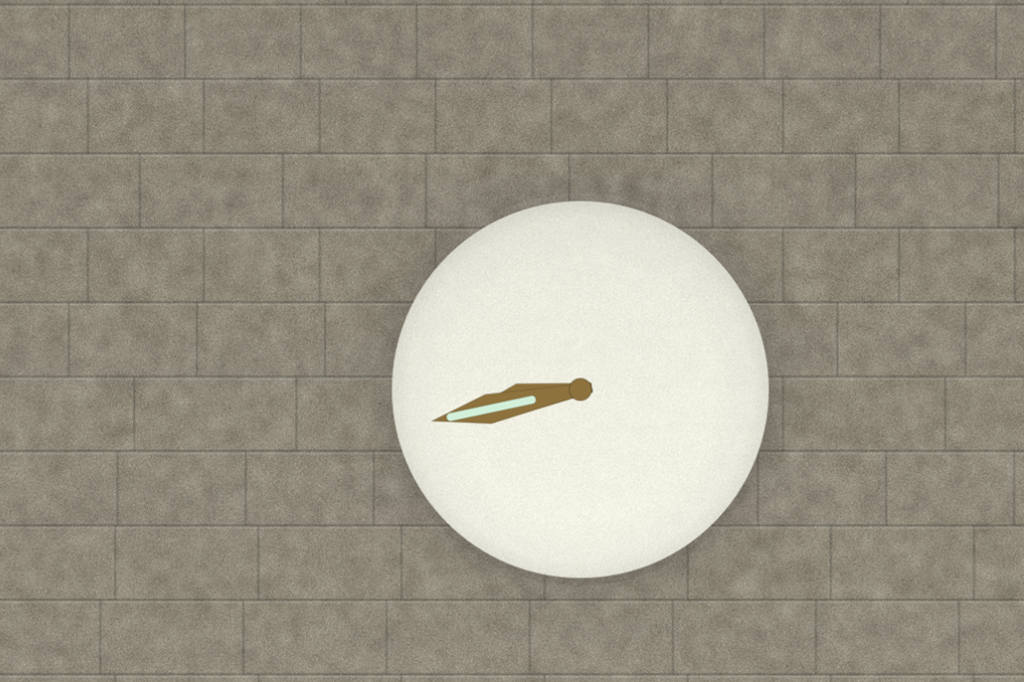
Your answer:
8:43
